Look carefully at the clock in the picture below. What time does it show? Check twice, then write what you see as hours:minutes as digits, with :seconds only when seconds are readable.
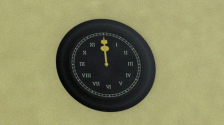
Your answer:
12:00
